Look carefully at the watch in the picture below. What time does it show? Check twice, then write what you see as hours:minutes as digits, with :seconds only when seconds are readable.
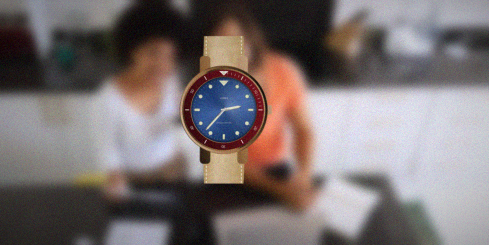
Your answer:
2:37
